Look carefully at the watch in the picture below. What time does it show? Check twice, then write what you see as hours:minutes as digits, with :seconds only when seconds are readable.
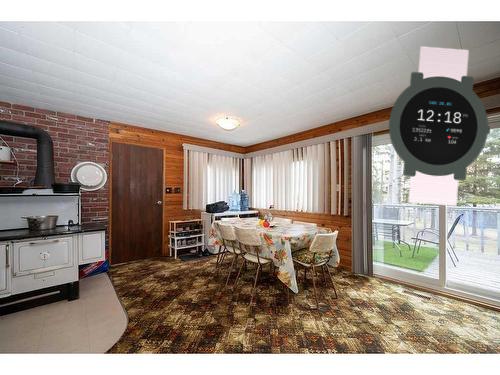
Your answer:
12:18
